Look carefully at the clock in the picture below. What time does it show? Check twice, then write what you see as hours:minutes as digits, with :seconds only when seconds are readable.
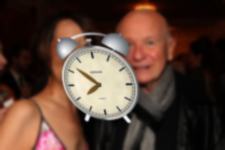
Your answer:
7:52
